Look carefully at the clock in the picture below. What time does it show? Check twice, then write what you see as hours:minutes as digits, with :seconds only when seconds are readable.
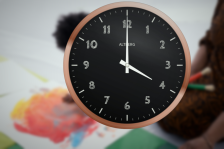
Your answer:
4:00
